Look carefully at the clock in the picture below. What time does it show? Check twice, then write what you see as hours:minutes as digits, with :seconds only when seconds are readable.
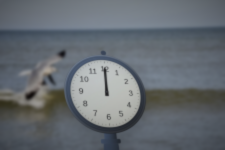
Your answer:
12:00
